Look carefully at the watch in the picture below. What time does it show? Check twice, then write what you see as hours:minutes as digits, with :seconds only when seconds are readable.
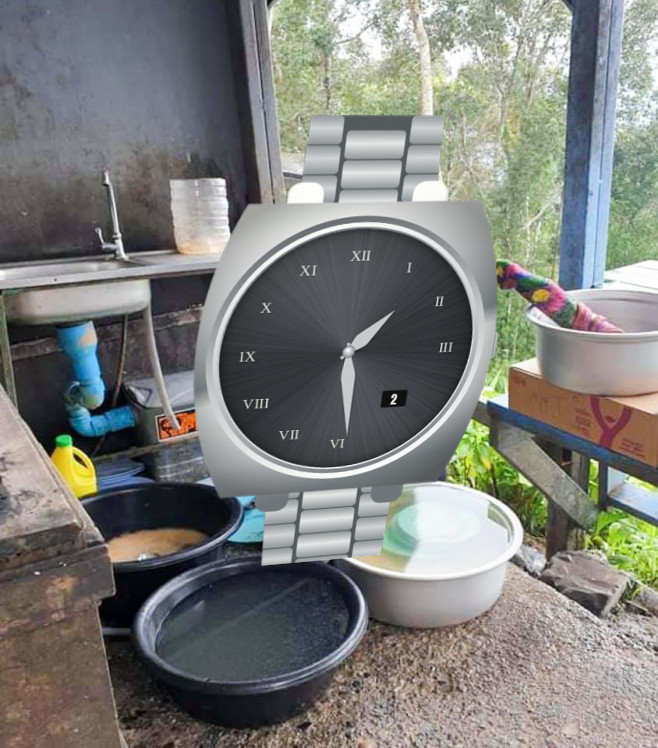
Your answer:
1:29
